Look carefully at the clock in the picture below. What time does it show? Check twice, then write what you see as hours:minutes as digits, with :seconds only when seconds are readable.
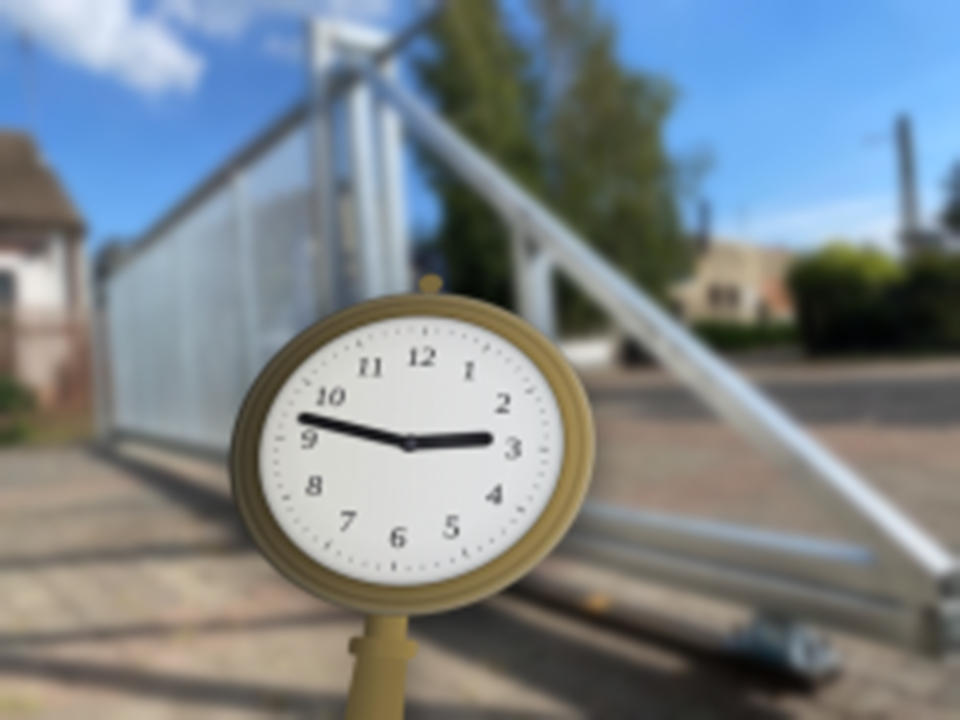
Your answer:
2:47
